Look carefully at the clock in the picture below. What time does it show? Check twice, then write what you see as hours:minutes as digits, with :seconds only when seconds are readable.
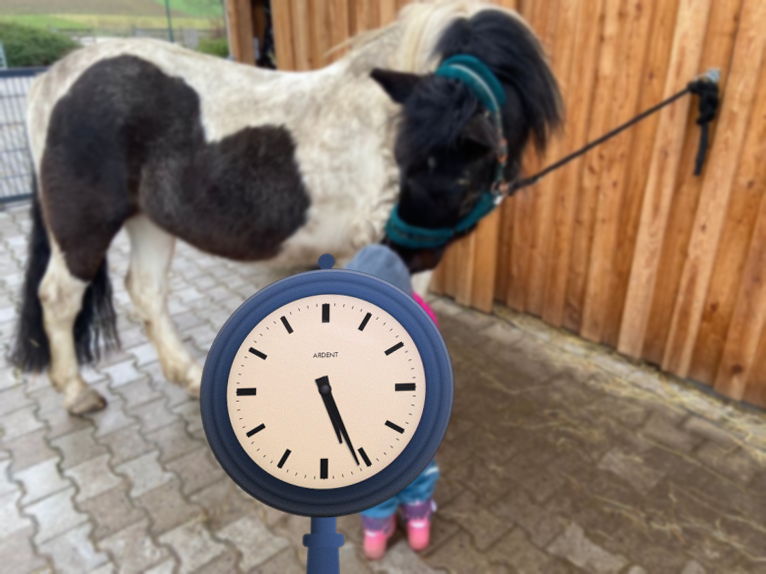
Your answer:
5:26
